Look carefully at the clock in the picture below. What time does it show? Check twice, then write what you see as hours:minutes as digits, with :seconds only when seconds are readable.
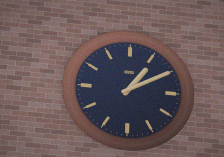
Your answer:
1:10
